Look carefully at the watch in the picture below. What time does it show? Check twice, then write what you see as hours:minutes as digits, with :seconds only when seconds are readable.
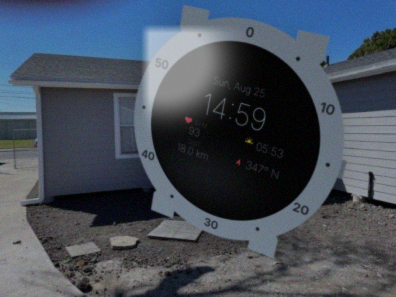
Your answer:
14:59
